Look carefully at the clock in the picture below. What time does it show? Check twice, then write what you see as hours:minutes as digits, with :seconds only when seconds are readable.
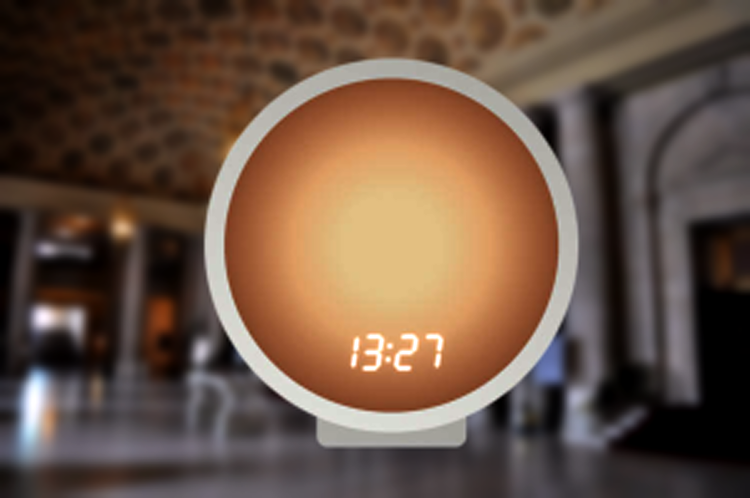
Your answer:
13:27
